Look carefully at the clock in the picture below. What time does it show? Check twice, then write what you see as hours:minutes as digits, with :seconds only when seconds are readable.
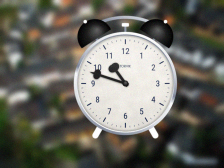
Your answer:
10:48
